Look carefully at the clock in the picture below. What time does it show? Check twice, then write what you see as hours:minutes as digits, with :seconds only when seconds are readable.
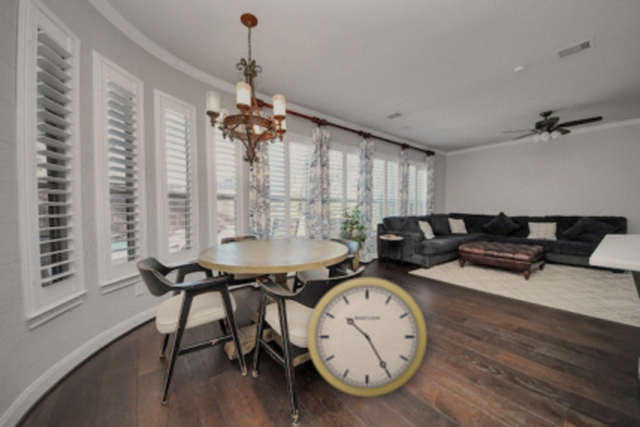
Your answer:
10:25
